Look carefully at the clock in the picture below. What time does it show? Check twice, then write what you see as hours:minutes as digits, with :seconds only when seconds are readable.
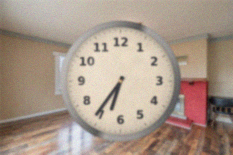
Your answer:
6:36
